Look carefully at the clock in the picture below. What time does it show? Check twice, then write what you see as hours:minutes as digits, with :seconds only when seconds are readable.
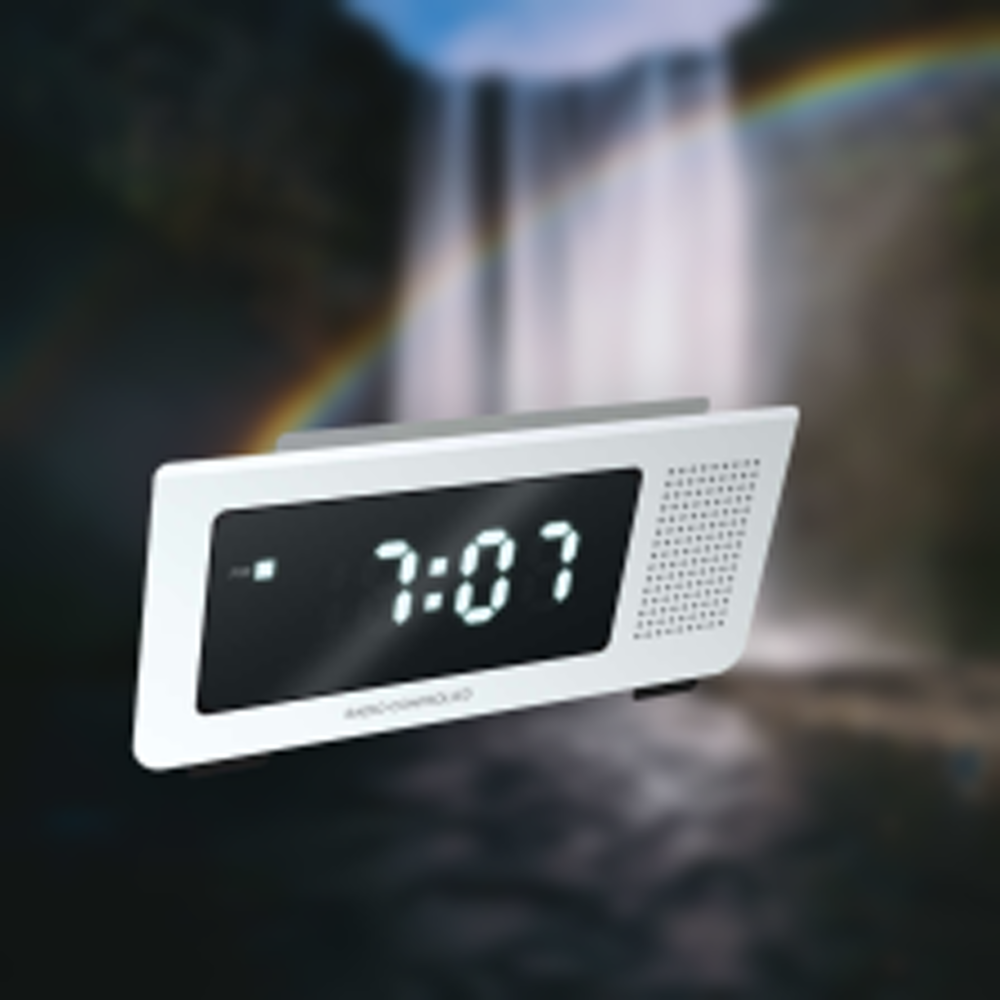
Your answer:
7:07
